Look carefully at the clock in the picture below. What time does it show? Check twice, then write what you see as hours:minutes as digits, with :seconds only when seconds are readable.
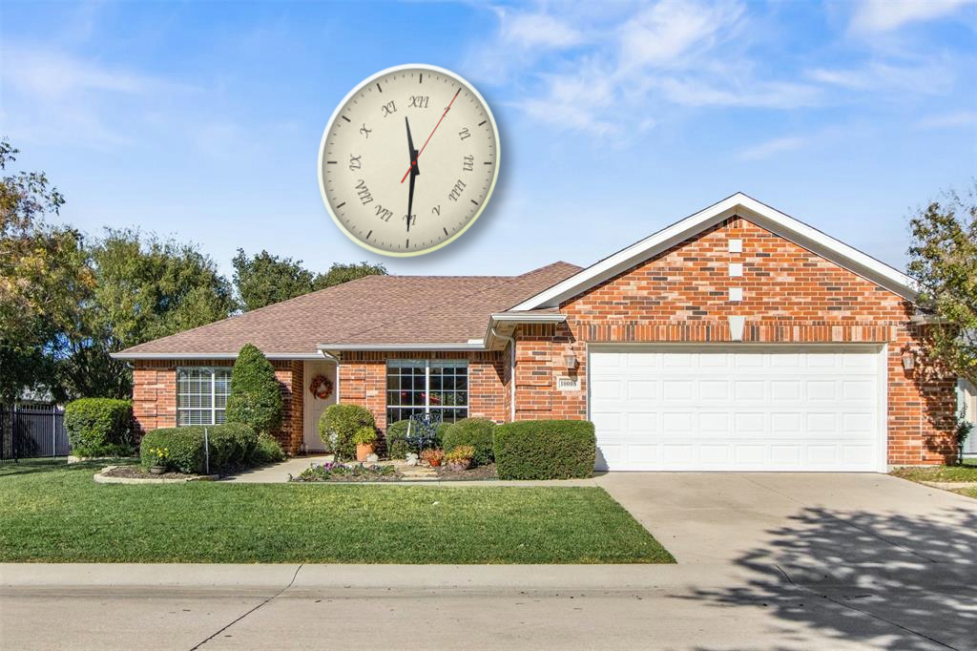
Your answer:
11:30:05
